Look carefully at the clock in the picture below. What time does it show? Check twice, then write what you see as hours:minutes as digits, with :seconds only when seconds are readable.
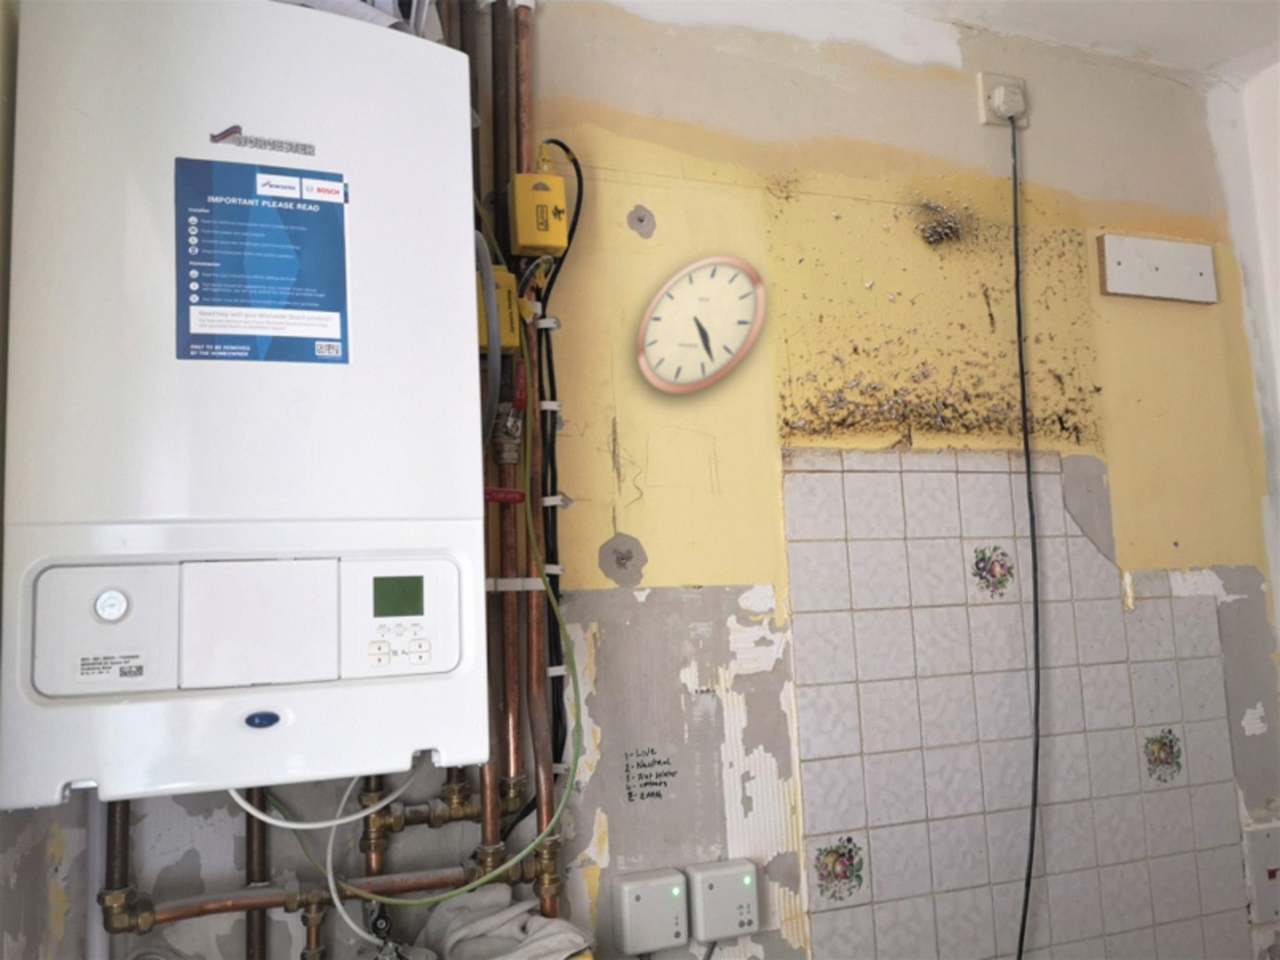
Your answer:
4:23
